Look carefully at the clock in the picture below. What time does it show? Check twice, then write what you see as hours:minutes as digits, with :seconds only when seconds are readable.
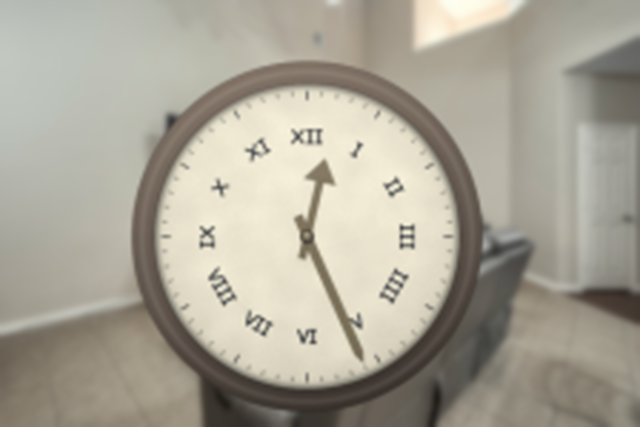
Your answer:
12:26
